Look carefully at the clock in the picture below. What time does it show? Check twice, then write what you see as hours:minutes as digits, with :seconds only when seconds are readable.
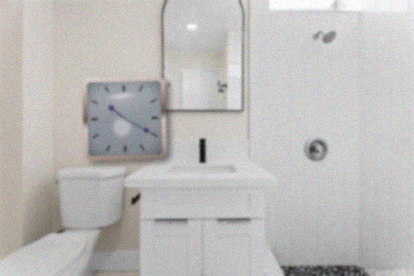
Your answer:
10:20
